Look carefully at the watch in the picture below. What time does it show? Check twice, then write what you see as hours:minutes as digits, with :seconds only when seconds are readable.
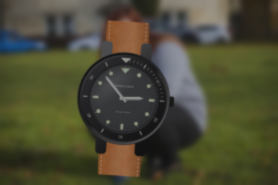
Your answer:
2:53
